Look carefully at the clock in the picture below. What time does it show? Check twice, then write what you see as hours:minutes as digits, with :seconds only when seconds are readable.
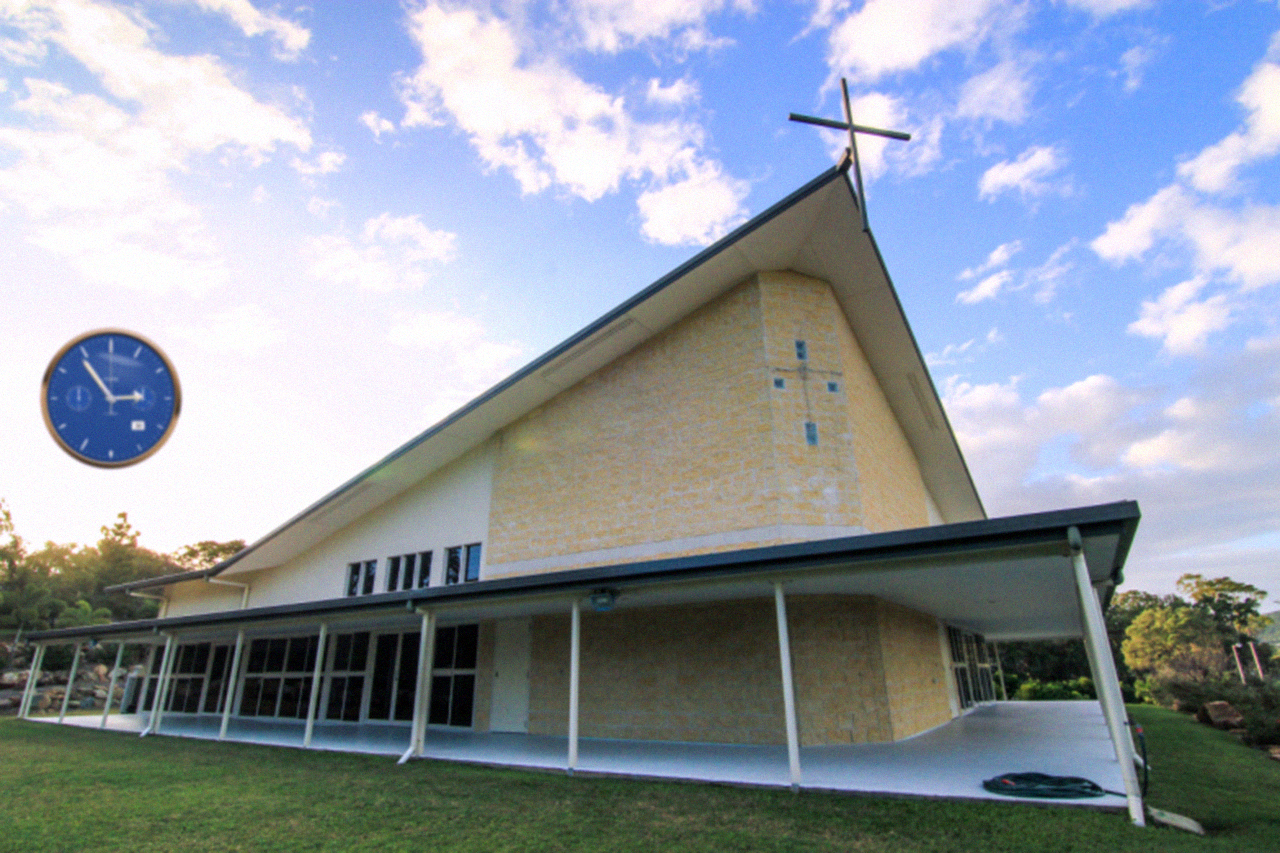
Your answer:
2:54
